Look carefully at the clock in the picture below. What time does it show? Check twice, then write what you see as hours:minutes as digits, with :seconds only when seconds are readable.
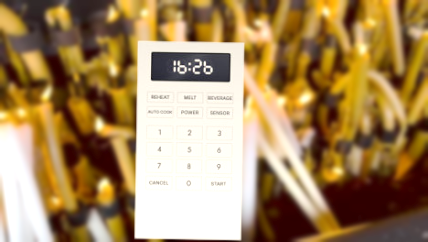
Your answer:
16:26
